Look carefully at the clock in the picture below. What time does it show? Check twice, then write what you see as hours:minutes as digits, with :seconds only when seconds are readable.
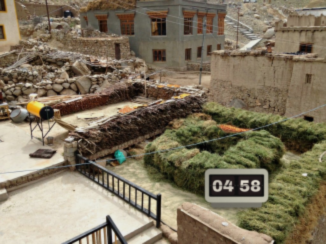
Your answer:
4:58
